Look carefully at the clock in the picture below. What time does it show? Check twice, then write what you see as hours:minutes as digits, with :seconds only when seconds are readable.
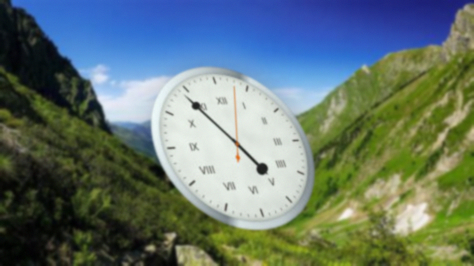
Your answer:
4:54:03
